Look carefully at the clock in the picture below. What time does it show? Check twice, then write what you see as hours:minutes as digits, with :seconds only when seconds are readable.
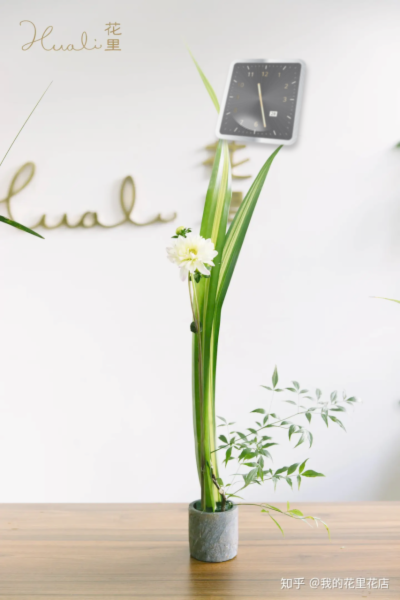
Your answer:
11:27
